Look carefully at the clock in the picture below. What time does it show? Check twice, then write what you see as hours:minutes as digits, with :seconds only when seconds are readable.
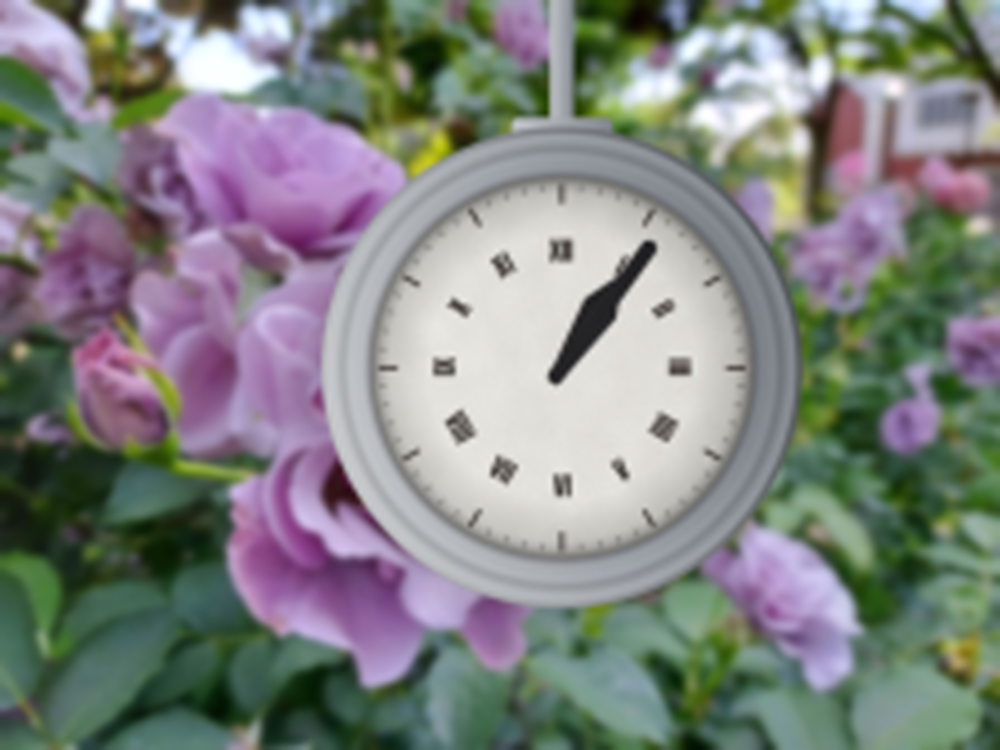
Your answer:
1:06
